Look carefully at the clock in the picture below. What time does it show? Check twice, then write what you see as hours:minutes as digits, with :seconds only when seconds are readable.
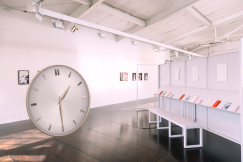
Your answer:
1:30
